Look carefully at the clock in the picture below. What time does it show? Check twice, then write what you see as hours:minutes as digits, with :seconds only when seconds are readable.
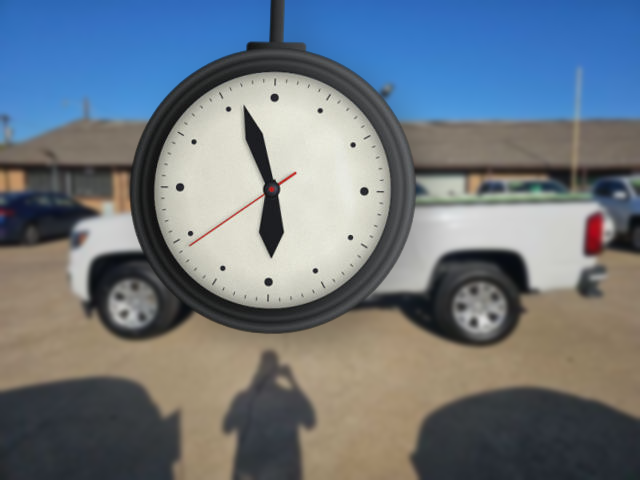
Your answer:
5:56:39
